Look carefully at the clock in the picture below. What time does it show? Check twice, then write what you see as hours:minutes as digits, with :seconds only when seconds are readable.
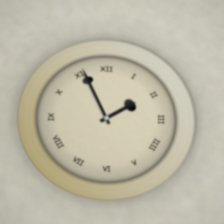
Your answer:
1:56
